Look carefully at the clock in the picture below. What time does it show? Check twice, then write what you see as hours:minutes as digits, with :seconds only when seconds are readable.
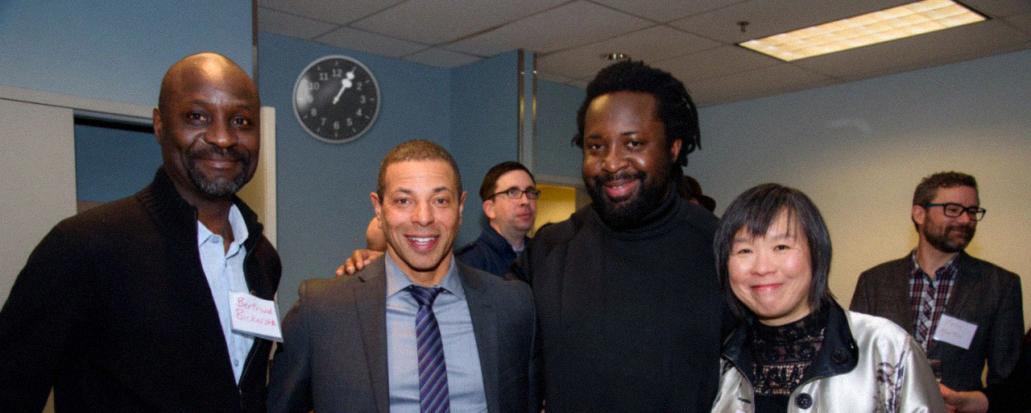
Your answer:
1:05
